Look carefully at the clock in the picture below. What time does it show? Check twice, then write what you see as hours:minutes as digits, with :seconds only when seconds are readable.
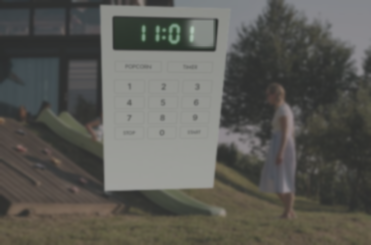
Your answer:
11:01
